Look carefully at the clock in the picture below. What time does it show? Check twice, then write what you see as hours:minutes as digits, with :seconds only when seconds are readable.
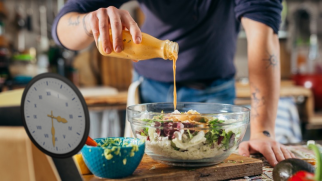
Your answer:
3:31
